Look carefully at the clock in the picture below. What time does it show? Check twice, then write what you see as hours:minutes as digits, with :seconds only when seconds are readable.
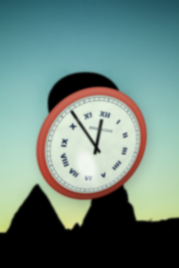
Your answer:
11:52
